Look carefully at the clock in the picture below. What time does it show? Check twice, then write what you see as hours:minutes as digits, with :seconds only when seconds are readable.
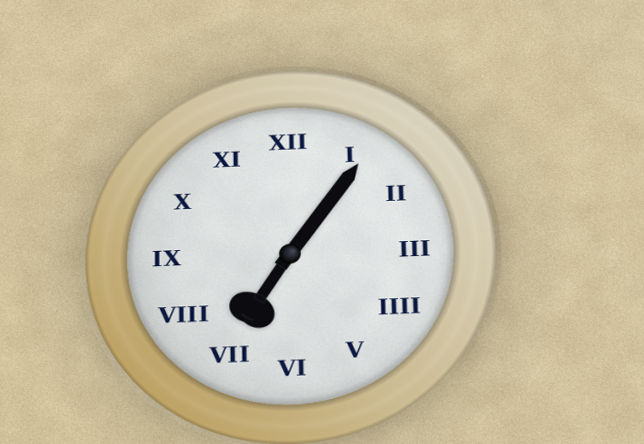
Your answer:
7:06
